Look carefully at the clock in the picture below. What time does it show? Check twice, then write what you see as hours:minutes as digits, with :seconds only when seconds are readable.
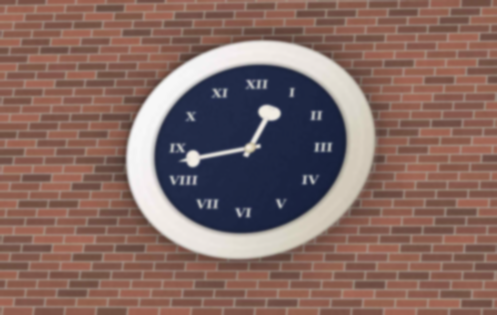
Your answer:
12:43
